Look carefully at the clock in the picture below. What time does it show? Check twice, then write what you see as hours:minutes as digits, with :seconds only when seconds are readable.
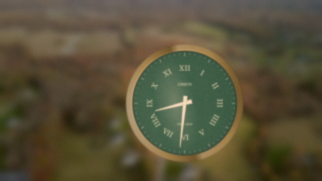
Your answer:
8:31
